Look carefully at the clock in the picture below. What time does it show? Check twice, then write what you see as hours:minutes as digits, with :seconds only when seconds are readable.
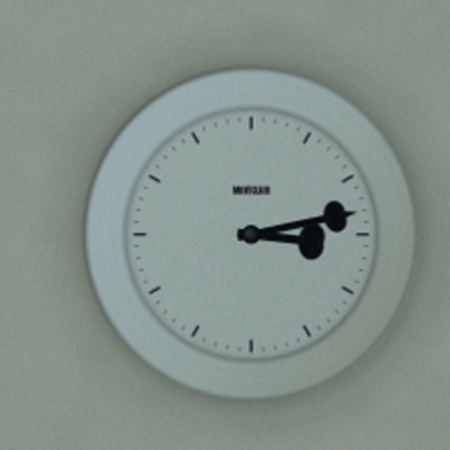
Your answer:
3:13
